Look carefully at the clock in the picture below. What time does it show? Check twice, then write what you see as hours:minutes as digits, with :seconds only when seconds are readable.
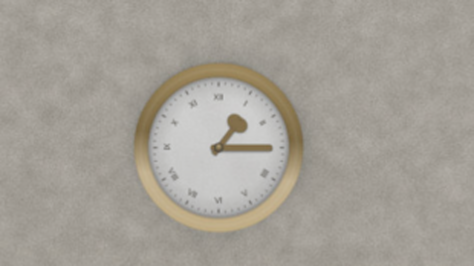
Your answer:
1:15
